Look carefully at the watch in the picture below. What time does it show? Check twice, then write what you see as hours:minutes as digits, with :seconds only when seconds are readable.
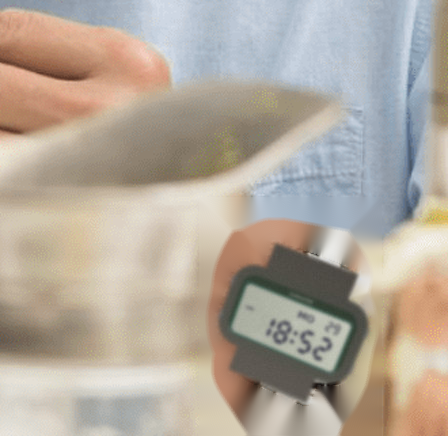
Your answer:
18:52
